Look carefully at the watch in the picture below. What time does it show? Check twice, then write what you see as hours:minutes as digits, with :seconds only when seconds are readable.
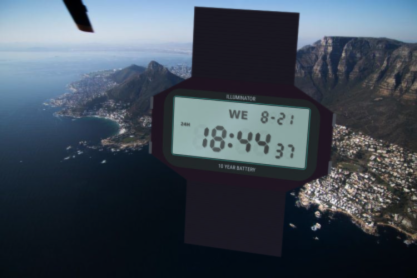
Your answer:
18:44:37
